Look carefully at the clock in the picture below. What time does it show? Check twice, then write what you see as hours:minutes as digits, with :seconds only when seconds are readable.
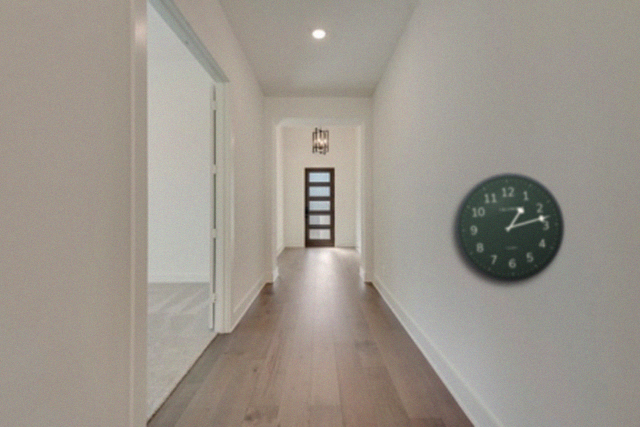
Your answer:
1:13
